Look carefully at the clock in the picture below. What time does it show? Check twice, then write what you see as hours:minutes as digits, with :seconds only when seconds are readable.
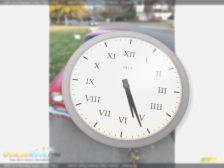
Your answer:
5:26
